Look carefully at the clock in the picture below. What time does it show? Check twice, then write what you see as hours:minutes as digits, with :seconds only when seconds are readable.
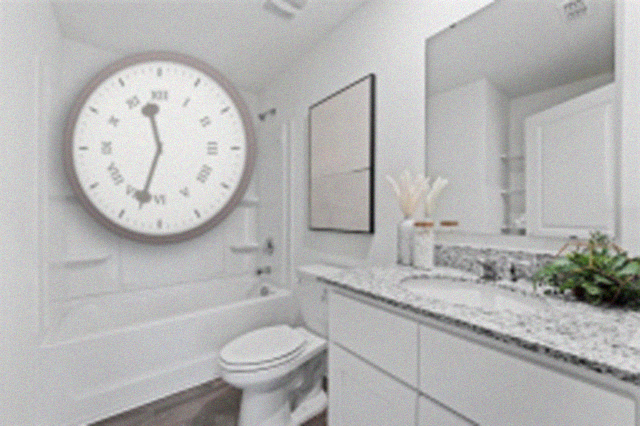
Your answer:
11:33
